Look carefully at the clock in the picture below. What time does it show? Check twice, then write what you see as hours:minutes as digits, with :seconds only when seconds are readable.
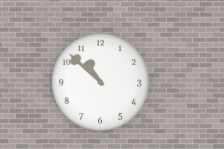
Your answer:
10:52
